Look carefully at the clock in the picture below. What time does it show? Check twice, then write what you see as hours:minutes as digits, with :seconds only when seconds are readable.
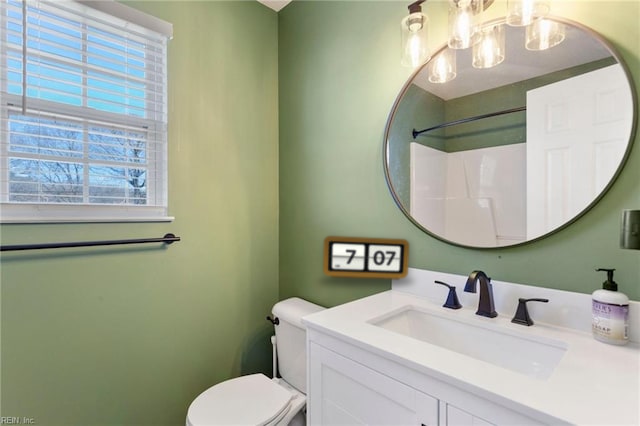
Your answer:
7:07
